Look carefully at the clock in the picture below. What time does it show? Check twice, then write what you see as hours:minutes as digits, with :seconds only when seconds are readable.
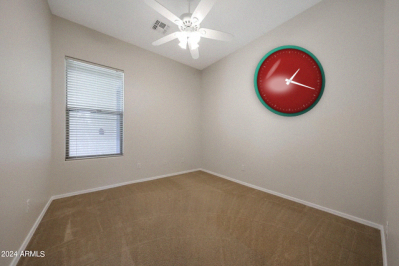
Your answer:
1:18
